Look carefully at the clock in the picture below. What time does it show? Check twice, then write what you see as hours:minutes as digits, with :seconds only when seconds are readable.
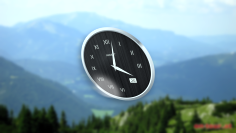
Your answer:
4:02
